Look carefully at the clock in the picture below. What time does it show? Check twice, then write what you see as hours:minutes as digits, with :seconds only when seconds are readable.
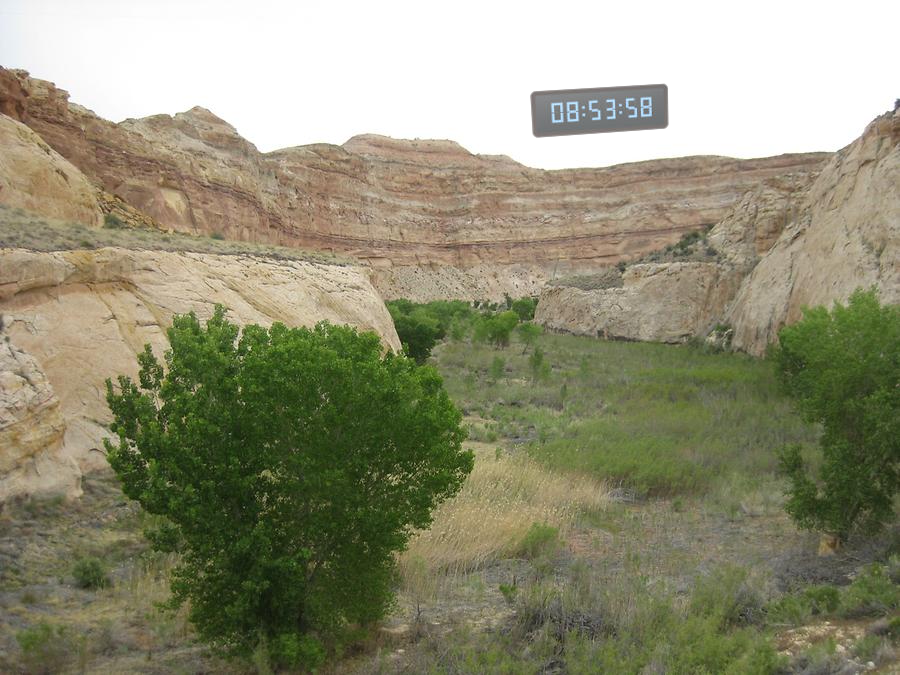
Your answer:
8:53:58
